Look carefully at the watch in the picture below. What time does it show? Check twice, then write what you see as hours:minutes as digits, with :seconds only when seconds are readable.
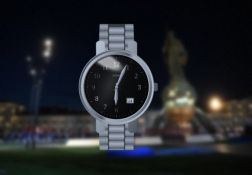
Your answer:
6:04
